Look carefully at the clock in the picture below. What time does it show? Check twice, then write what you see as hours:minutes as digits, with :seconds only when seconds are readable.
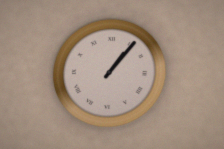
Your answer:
1:06
